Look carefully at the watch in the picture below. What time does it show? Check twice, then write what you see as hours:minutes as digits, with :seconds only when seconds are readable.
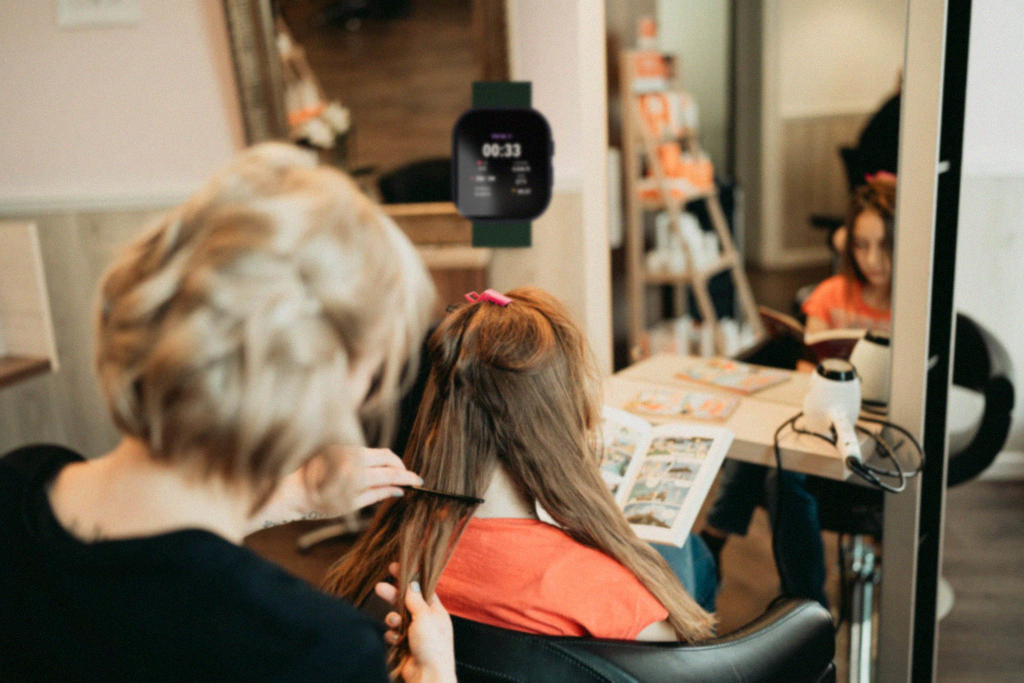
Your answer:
0:33
